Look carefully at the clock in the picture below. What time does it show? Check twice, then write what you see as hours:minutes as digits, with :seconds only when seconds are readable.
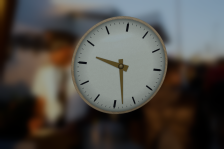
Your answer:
9:28
